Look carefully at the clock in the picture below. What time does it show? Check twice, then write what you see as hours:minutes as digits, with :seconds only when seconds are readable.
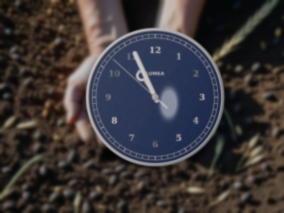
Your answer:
10:55:52
